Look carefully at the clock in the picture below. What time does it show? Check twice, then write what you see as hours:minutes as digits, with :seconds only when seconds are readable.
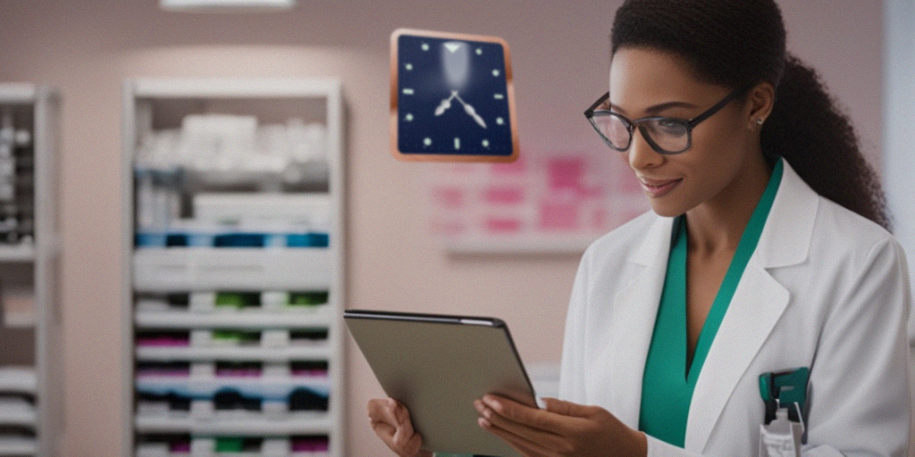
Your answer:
7:23
